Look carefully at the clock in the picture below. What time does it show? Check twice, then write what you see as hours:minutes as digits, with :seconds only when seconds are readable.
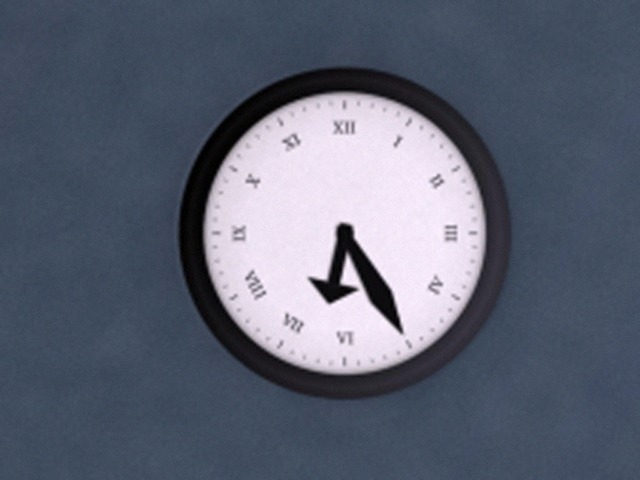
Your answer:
6:25
